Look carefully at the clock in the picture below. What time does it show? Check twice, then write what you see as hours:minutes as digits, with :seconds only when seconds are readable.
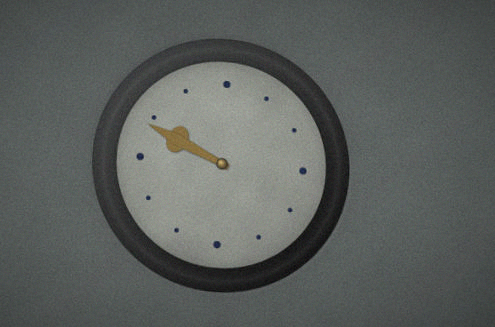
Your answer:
9:49
